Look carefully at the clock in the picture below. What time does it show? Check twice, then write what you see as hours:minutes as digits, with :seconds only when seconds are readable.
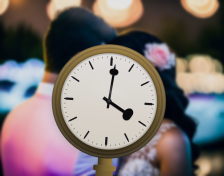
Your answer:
4:01
